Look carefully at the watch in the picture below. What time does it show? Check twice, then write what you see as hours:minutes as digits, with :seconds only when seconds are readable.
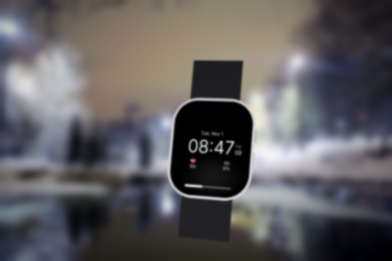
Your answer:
8:47
